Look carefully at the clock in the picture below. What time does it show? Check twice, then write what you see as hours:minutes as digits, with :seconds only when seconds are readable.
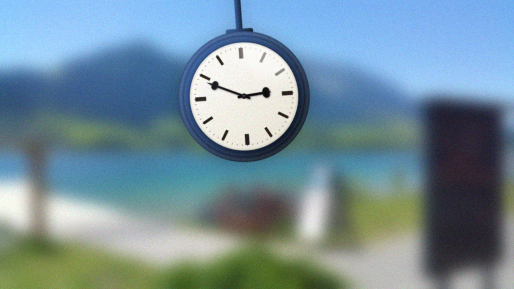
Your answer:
2:49
